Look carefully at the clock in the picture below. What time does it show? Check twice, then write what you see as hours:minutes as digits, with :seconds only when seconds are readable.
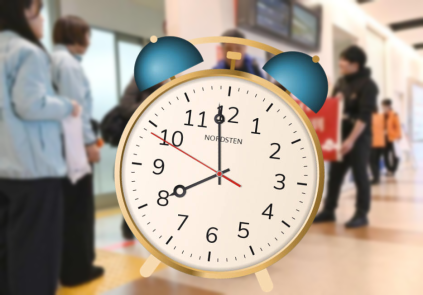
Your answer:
7:58:49
